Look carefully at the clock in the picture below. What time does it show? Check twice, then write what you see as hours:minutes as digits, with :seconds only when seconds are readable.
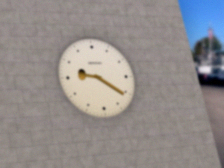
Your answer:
9:21
